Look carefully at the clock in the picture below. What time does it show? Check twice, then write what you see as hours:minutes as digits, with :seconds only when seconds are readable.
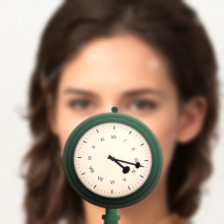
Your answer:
4:17
